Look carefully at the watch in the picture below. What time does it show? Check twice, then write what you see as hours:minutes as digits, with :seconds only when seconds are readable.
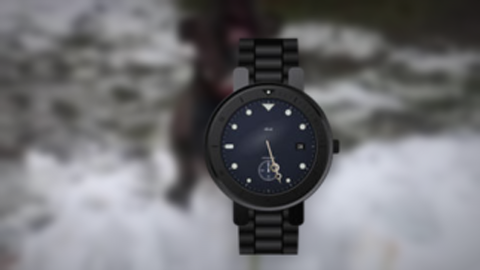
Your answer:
5:27
